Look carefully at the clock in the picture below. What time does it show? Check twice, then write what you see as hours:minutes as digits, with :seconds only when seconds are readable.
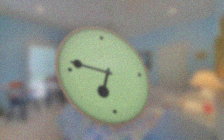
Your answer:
6:47
